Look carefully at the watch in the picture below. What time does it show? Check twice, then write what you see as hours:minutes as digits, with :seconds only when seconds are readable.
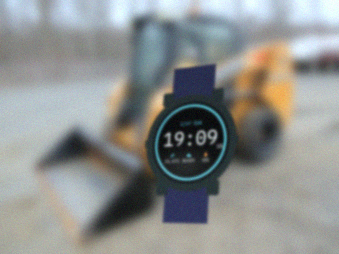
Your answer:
19:09
